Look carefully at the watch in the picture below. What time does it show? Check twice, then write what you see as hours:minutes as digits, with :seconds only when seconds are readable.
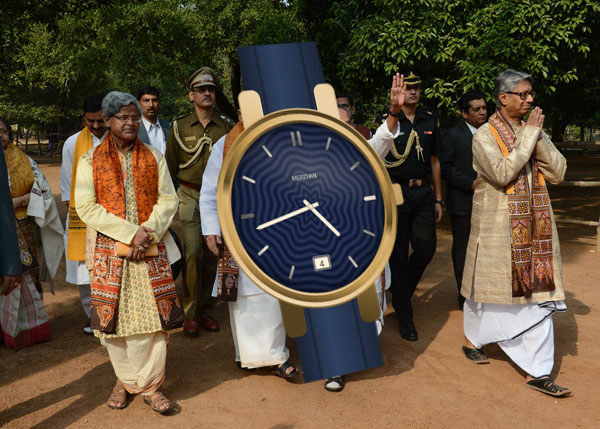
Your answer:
4:43
